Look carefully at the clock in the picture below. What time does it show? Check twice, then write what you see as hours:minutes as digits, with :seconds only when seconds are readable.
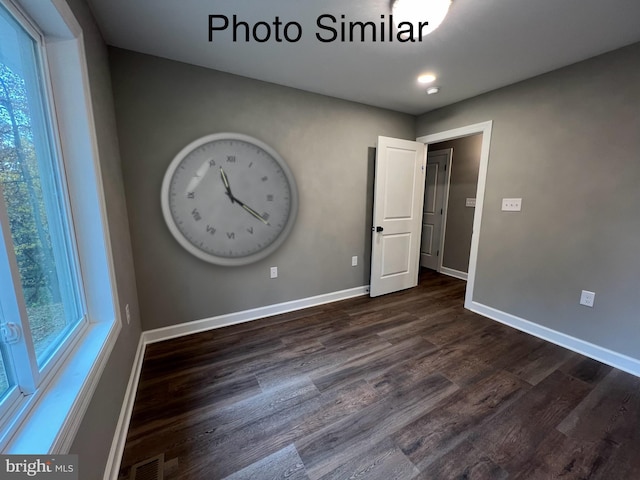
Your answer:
11:21
